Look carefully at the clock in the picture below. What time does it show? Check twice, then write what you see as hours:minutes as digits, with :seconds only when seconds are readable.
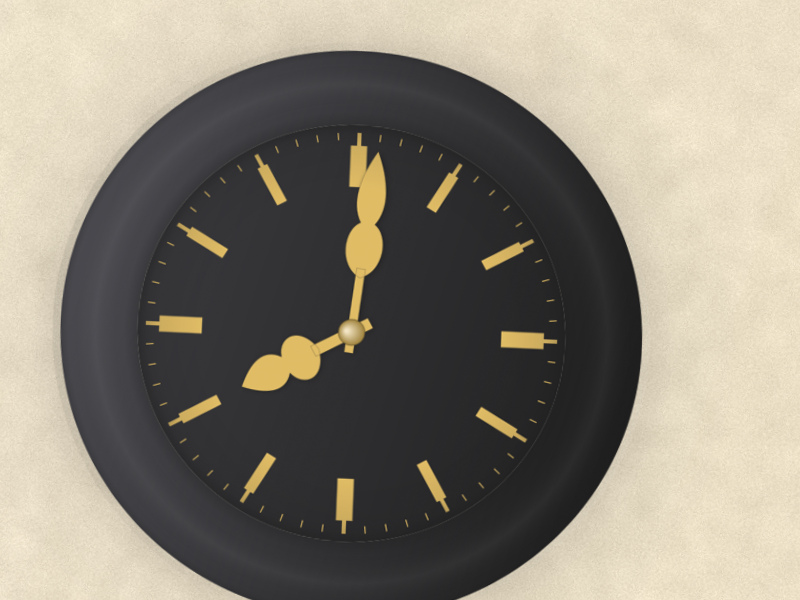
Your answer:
8:01
